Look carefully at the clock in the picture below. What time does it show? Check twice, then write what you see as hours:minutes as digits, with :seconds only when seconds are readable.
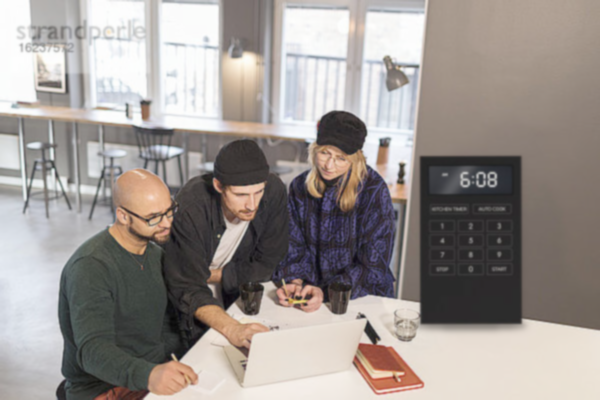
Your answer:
6:08
